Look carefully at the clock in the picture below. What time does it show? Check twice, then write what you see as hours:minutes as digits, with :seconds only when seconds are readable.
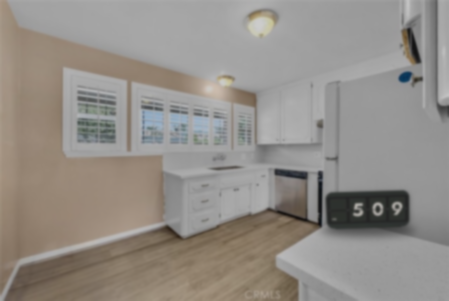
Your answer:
5:09
